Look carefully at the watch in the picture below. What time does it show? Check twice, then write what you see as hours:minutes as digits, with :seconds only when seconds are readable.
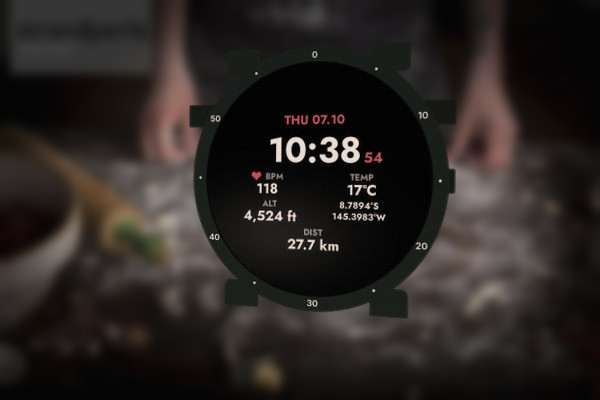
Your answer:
10:38:54
